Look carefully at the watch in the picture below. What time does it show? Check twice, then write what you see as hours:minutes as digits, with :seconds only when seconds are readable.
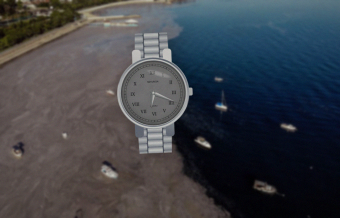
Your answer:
6:19
